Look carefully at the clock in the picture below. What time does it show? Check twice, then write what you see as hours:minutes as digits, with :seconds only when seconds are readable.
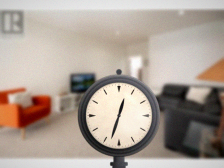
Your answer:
12:33
